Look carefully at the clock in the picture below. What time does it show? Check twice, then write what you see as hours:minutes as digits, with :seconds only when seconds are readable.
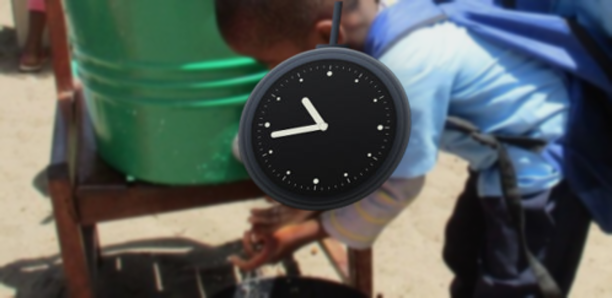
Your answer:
10:43
